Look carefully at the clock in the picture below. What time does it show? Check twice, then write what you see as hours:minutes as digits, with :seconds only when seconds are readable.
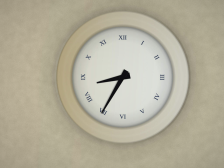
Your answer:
8:35
